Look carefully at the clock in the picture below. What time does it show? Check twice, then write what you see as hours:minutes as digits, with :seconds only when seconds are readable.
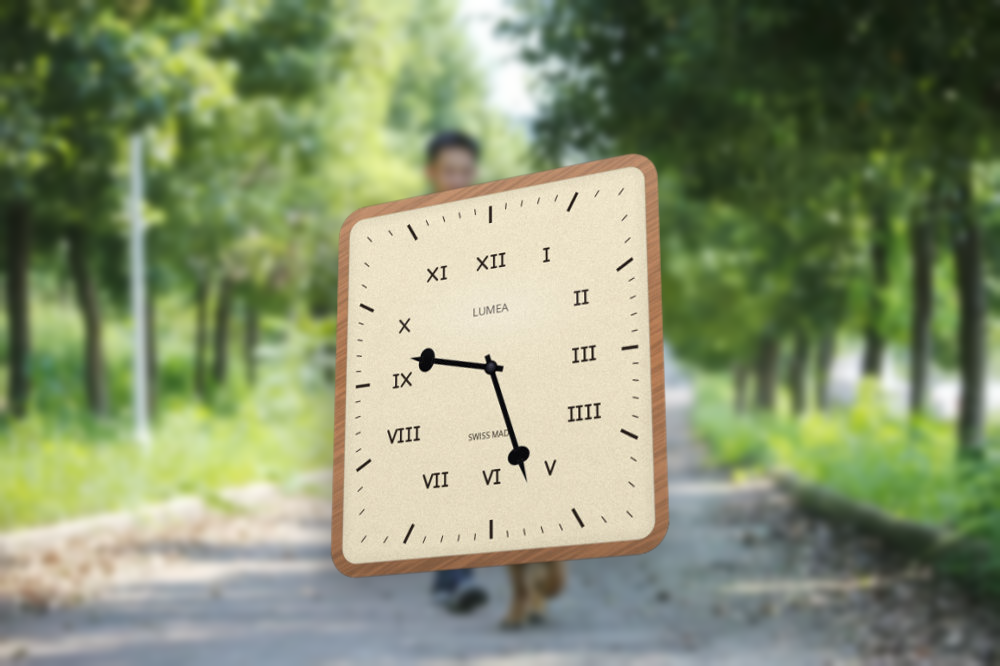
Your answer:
9:27
